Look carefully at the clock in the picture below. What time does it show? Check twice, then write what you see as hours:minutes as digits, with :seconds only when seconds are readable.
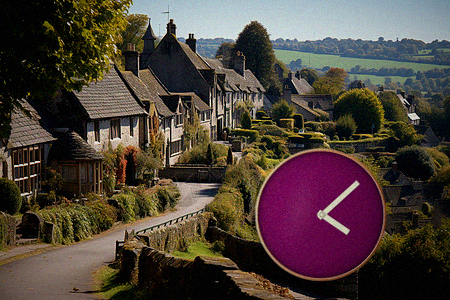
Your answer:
4:08
